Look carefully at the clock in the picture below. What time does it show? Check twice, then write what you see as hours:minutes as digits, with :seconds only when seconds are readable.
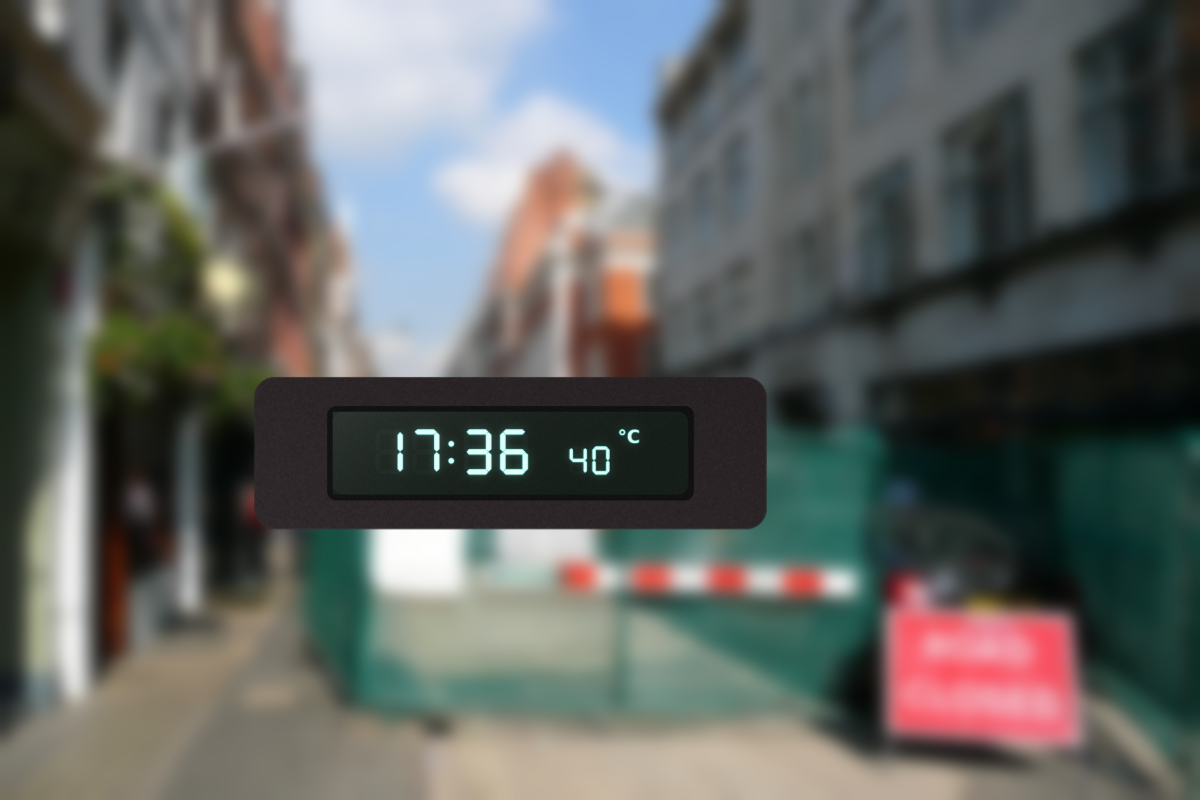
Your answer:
17:36
